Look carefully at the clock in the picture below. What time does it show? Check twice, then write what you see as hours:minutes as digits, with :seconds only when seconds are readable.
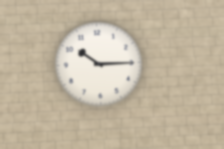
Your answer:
10:15
